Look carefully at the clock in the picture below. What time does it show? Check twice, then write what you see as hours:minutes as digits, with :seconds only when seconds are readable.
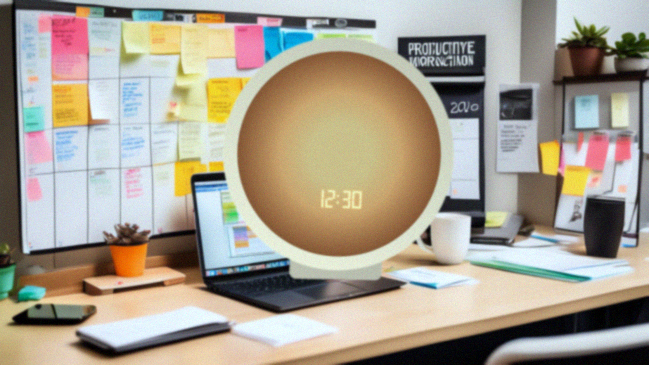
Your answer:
12:30
